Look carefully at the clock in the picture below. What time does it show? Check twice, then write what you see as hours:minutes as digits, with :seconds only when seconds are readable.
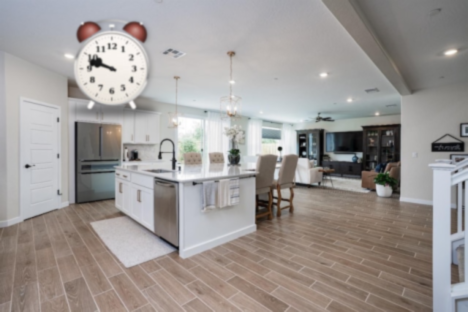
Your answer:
9:48
